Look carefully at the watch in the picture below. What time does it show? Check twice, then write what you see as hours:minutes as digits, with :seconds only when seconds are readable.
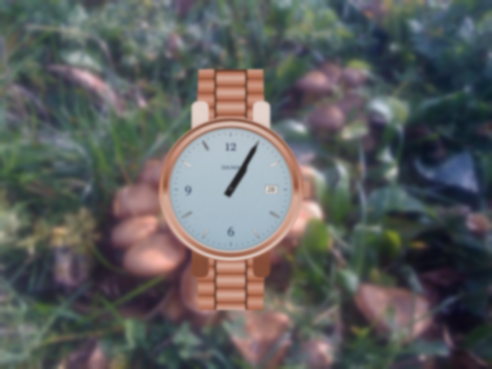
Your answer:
1:05
